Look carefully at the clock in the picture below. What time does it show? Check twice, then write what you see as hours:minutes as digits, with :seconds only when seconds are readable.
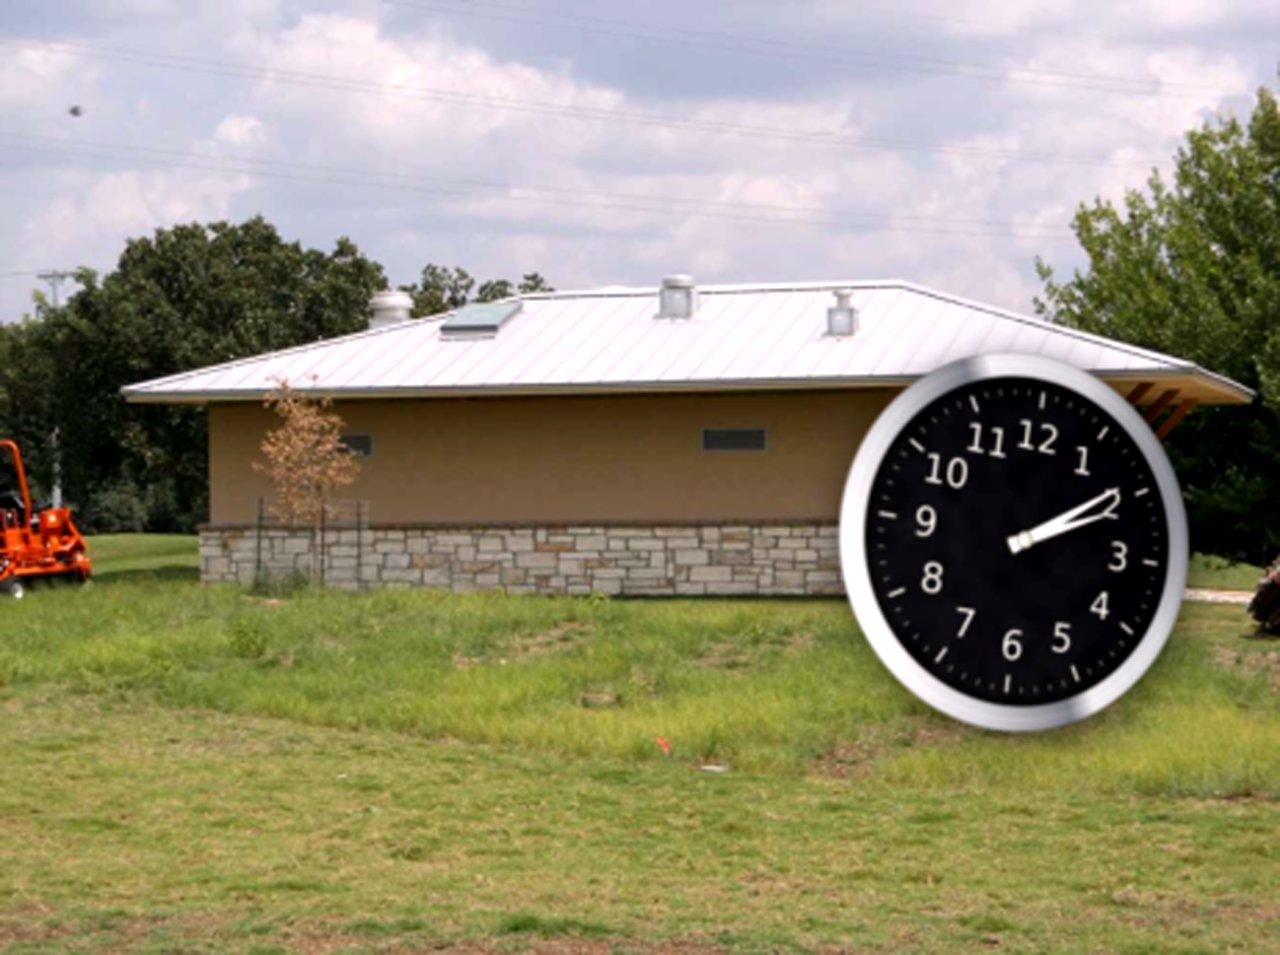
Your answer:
2:09
